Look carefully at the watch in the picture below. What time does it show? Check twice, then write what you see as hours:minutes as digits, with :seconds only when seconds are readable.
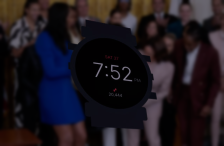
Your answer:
7:52
